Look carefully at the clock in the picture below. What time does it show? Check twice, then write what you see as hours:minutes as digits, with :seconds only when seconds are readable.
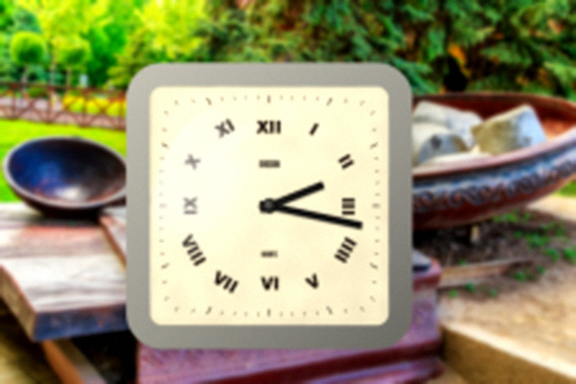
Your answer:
2:17
